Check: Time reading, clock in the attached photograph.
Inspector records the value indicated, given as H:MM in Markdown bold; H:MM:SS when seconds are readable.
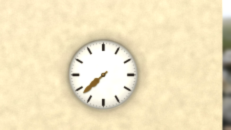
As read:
**7:38**
